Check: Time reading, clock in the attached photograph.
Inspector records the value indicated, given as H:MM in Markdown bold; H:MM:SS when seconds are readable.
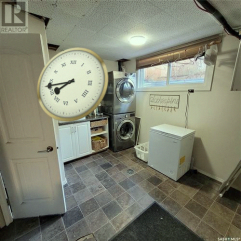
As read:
**7:43**
